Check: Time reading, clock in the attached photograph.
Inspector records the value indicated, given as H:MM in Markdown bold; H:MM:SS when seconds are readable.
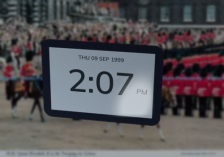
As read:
**2:07**
